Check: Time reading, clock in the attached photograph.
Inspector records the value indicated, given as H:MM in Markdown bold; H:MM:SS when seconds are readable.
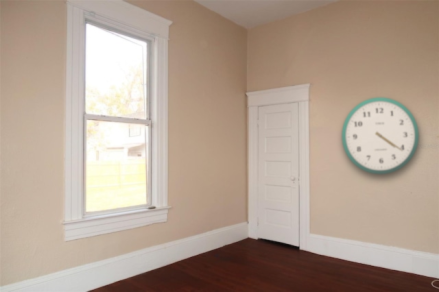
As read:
**4:21**
